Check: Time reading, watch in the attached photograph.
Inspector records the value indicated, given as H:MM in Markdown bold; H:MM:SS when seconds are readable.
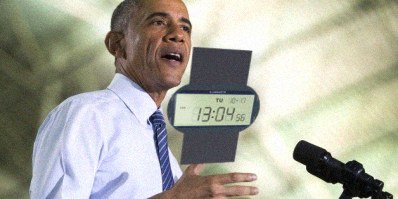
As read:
**13:04:56**
